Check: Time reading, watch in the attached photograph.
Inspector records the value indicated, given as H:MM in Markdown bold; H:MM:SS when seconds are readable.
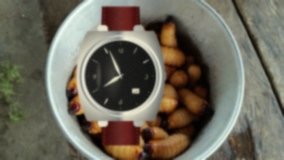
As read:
**7:56**
